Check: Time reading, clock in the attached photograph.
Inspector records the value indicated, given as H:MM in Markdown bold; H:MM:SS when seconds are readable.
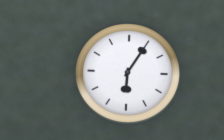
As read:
**6:05**
